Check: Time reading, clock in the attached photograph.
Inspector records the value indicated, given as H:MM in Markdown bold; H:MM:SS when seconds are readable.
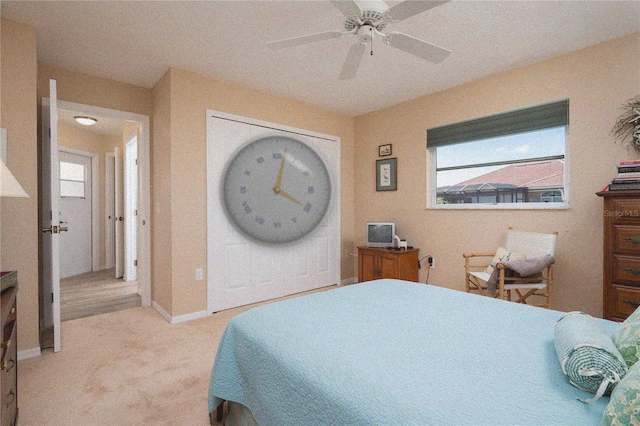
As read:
**4:02**
